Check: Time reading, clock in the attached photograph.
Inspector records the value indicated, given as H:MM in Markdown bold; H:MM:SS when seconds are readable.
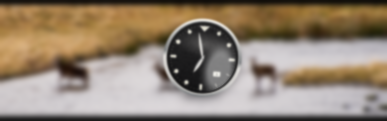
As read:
**6:58**
